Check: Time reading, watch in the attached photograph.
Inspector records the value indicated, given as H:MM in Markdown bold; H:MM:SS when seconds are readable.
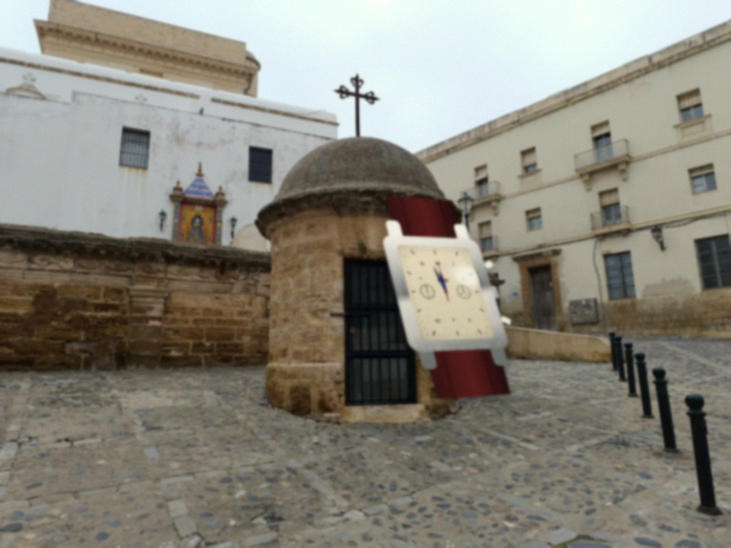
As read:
**11:58**
